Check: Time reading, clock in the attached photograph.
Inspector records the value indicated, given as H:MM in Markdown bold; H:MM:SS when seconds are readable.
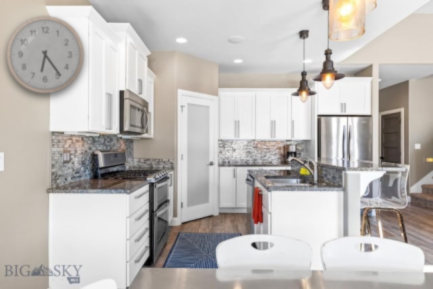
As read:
**6:24**
